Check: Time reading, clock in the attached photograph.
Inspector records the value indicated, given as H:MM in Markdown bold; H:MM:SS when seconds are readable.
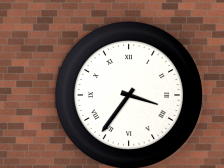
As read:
**3:36**
